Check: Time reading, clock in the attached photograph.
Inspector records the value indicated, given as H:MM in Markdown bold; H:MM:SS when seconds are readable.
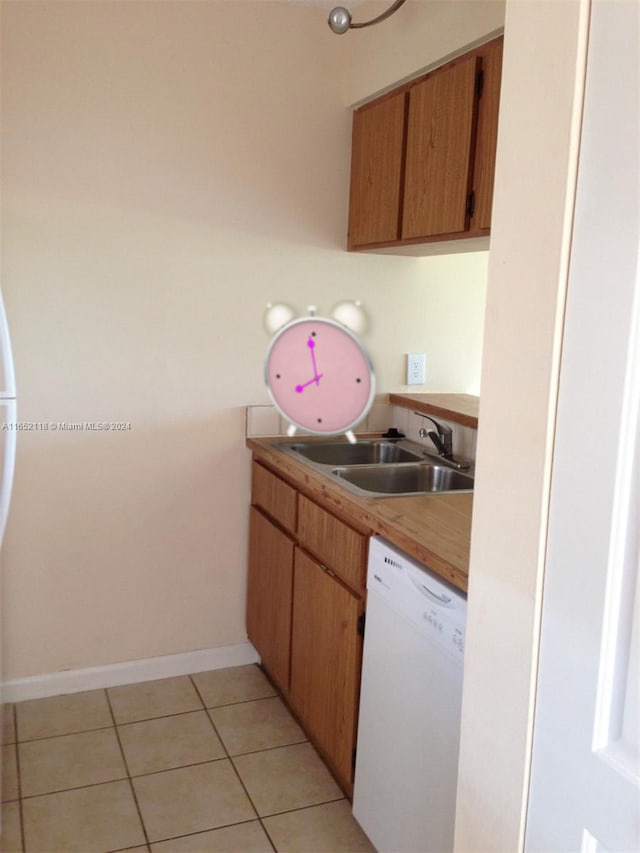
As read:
**7:59**
